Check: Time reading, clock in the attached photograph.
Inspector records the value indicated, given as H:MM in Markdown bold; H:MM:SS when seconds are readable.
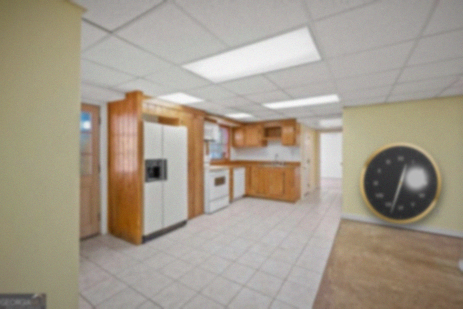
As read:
**12:33**
